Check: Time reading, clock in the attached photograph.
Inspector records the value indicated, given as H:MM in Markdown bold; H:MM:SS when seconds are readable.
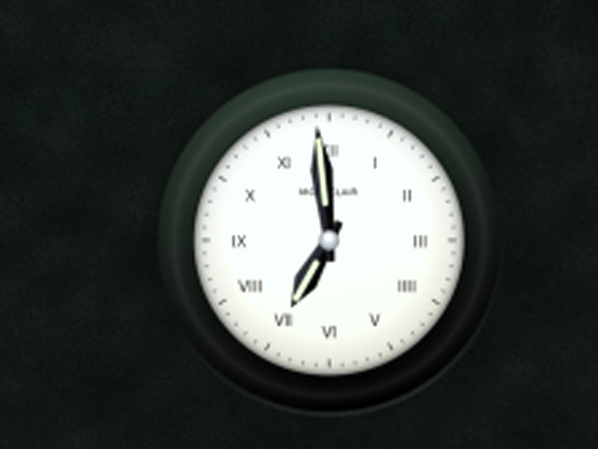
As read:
**6:59**
